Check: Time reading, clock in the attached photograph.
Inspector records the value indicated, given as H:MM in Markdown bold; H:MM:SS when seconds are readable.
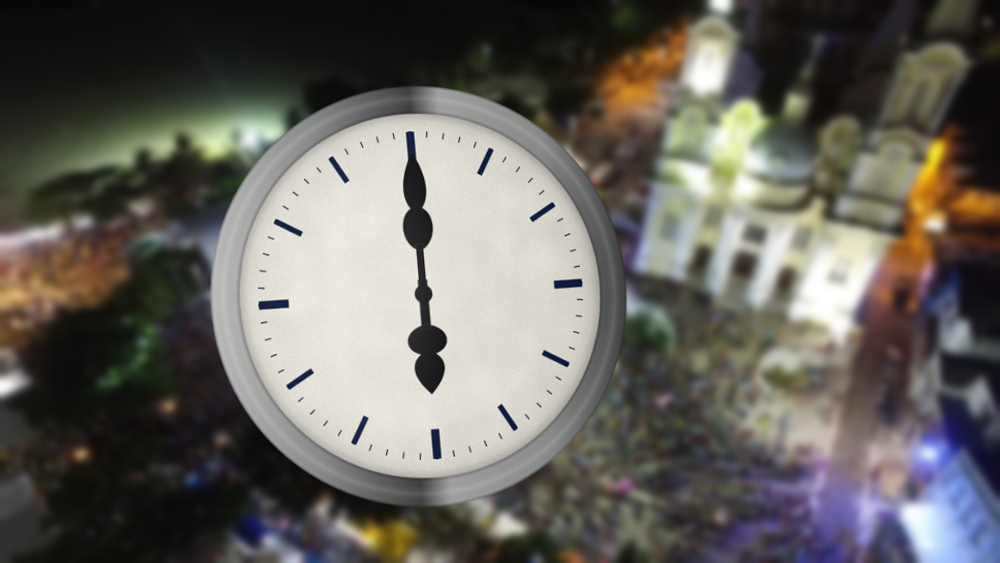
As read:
**6:00**
